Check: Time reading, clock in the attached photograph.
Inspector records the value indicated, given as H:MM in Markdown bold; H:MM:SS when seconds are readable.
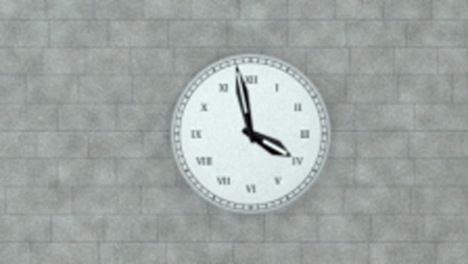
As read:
**3:58**
